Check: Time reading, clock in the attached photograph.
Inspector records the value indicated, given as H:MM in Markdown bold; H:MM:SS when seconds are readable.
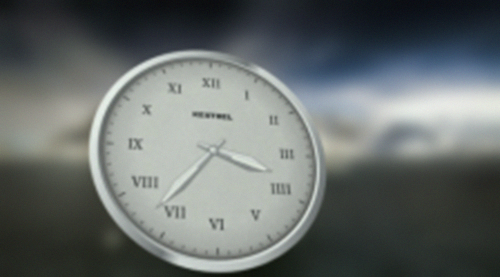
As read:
**3:37**
